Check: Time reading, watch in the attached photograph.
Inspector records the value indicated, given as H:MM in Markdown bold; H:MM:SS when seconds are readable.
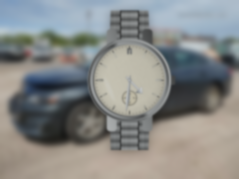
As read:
**4:31**
